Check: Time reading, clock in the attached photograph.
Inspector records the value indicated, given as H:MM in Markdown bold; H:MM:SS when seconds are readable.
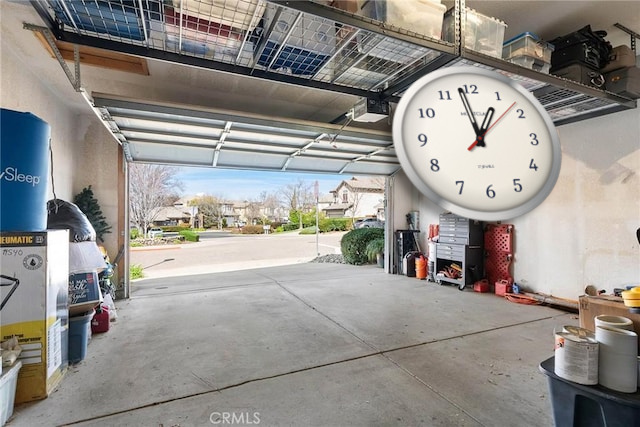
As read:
**12:58:08**
